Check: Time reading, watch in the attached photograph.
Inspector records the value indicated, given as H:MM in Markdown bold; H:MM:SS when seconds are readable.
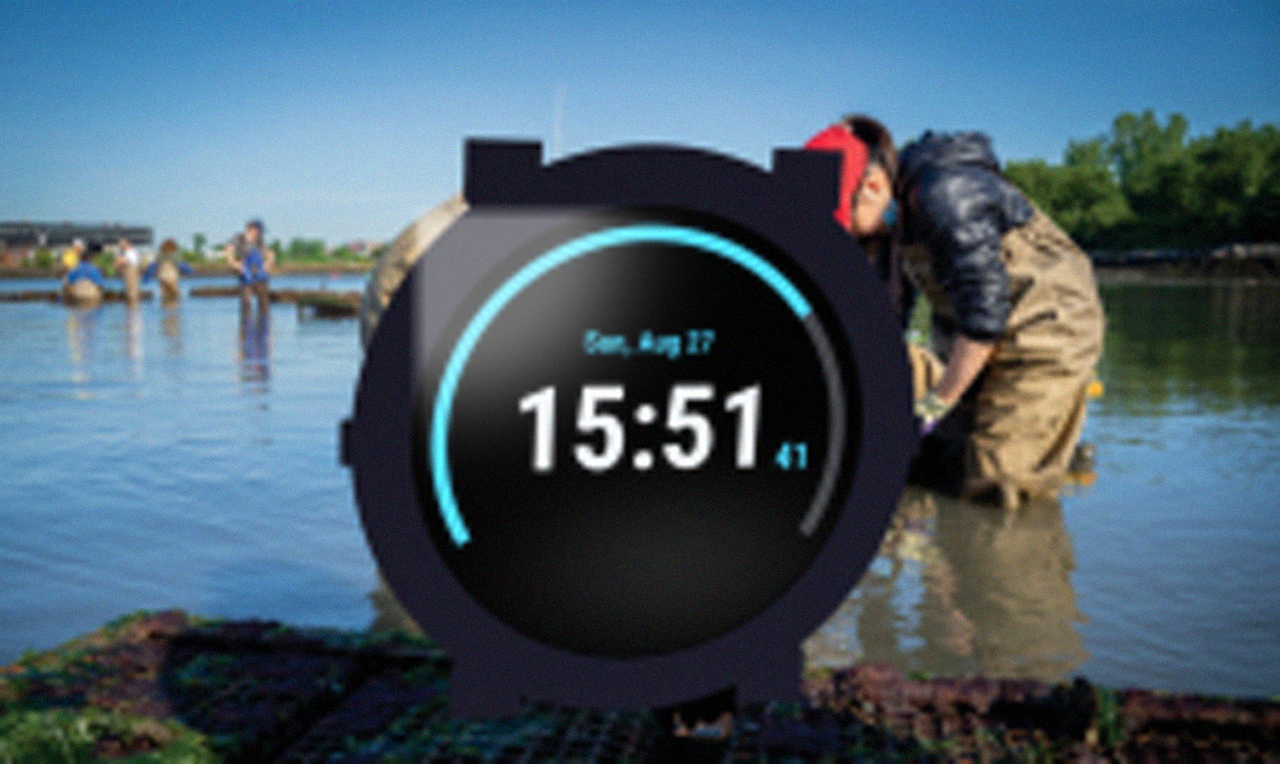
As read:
**15:51**
